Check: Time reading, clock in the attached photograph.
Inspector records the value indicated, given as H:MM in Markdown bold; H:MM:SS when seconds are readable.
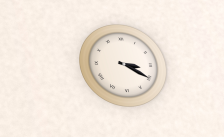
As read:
**3:20**
